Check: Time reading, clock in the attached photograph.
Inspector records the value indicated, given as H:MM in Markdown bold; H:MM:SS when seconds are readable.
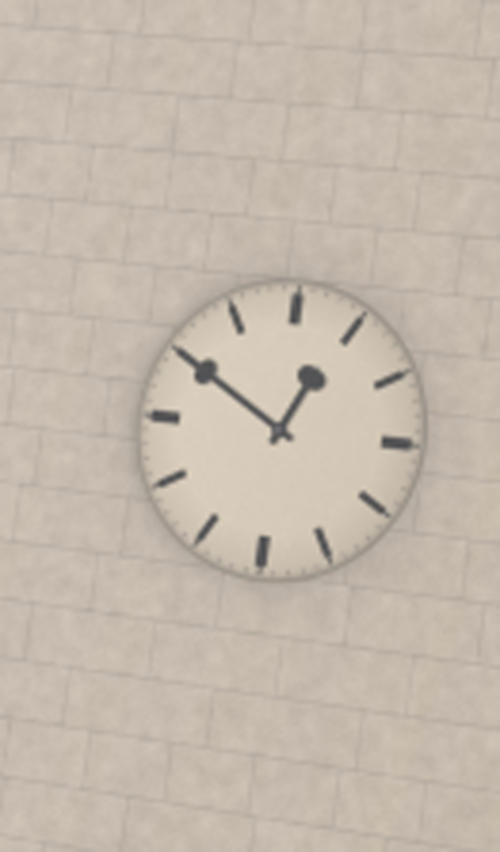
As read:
**12:50**
